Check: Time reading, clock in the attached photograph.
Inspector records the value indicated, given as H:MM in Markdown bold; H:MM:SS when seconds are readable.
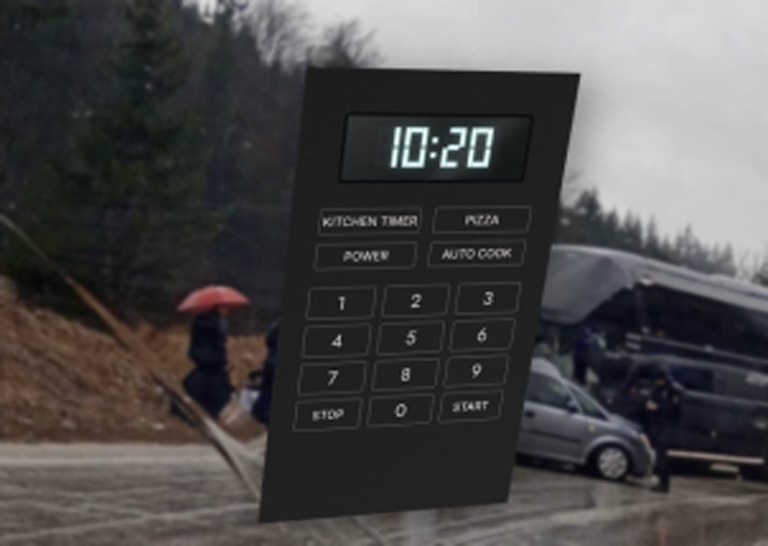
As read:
**10:20**
